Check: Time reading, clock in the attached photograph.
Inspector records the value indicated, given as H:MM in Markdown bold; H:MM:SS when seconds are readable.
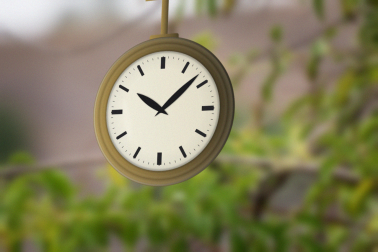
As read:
**10:08**
